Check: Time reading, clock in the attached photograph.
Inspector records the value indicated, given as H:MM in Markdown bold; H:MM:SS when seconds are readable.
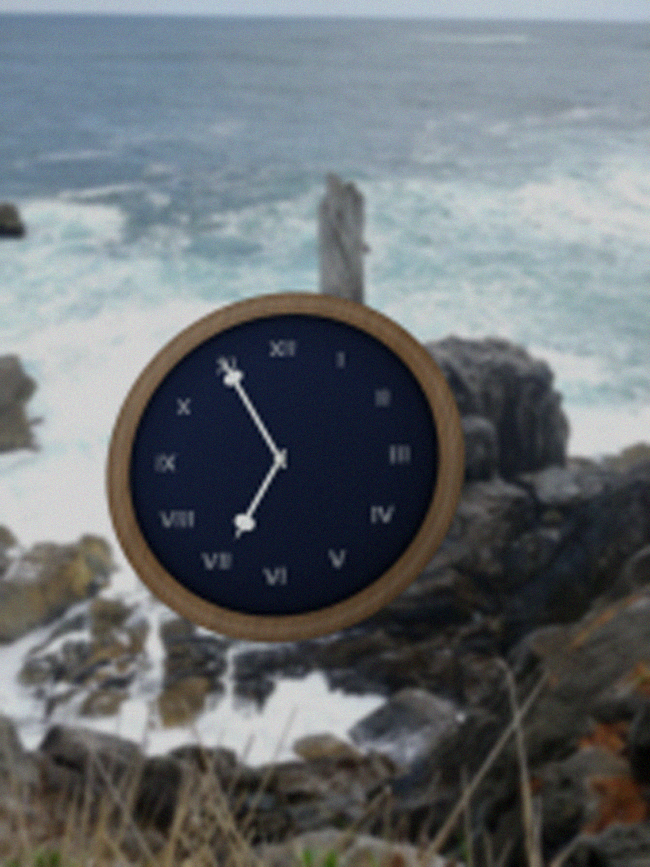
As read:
**6:55**
